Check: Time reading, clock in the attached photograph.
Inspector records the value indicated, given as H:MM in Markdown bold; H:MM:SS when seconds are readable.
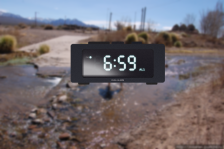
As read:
**6:59**
